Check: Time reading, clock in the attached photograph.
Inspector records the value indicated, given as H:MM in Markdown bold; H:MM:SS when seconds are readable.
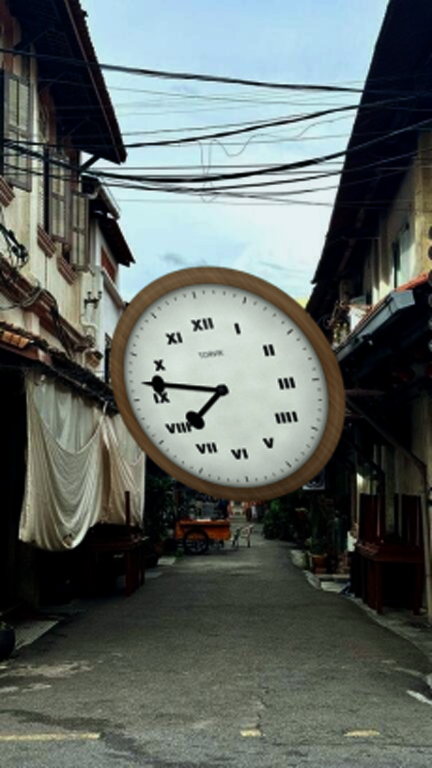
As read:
**7:47**
